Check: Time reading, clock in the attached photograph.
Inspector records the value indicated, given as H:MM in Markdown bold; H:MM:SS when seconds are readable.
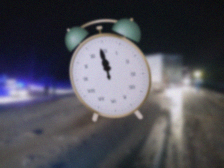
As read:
**11:59**
